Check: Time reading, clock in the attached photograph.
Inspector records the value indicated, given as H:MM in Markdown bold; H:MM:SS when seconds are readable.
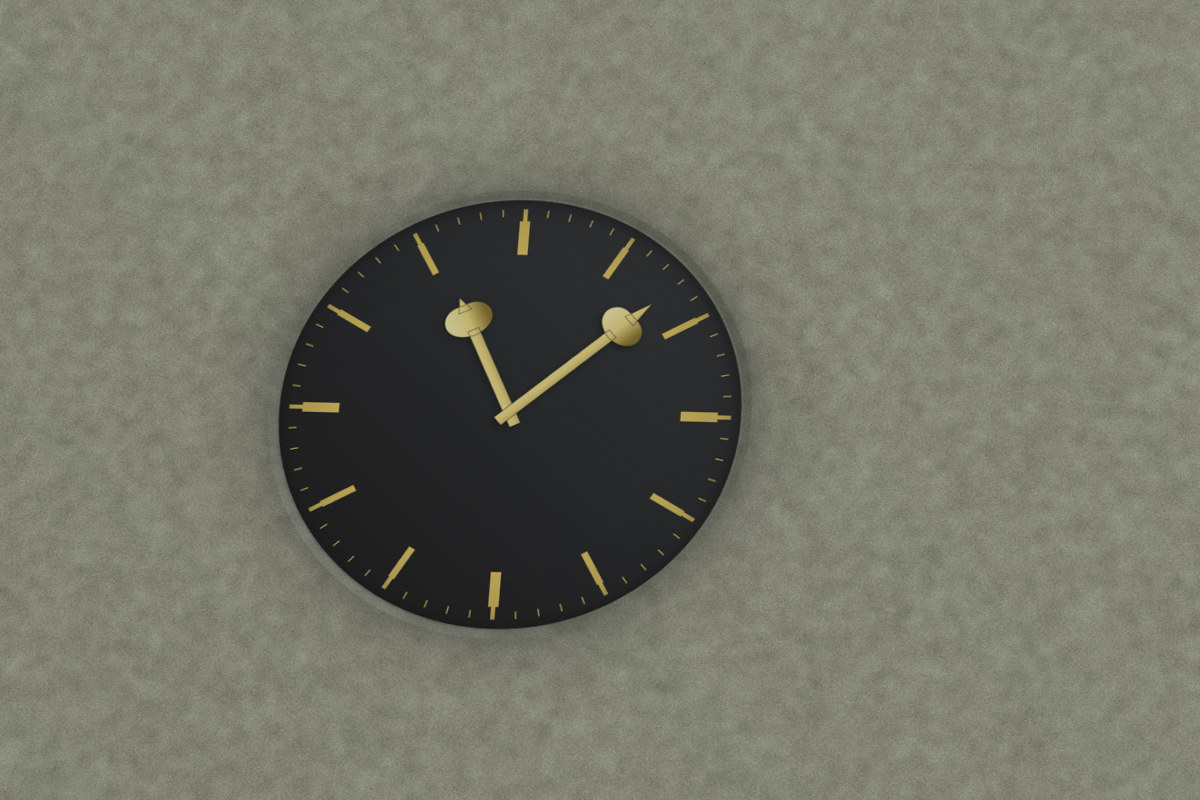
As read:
**11:08**
